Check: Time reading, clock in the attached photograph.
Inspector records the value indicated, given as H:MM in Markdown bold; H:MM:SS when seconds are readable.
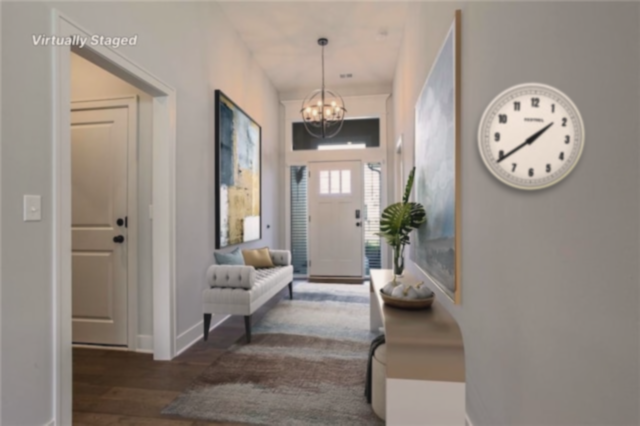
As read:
**1:39**
